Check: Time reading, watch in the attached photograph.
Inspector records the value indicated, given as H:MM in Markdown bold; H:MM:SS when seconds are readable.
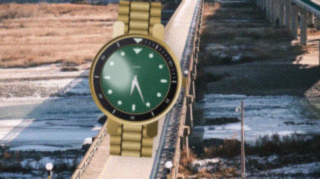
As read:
**6:26**
